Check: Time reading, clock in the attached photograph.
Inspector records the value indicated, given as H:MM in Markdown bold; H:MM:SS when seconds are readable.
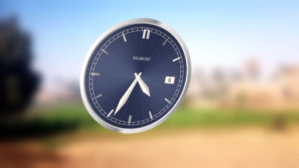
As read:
**4:34**
